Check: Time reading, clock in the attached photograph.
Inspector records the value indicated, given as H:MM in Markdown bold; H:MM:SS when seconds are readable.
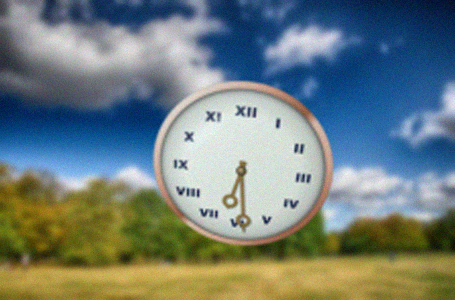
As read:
**6:29**
